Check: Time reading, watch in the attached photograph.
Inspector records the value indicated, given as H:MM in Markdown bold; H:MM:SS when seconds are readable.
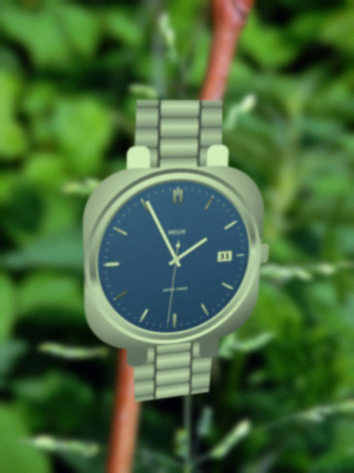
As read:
**1:55:31**
